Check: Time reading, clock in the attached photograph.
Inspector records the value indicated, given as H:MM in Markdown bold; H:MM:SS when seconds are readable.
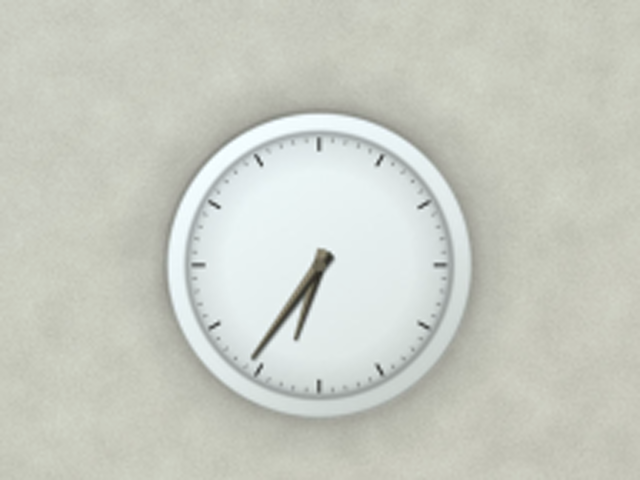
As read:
**6:36**
